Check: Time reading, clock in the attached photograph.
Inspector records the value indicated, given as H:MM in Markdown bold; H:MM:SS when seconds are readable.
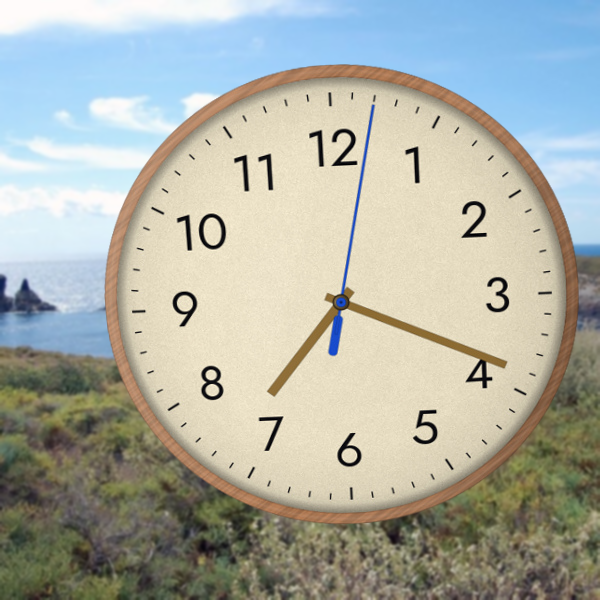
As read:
**7:19:02**
